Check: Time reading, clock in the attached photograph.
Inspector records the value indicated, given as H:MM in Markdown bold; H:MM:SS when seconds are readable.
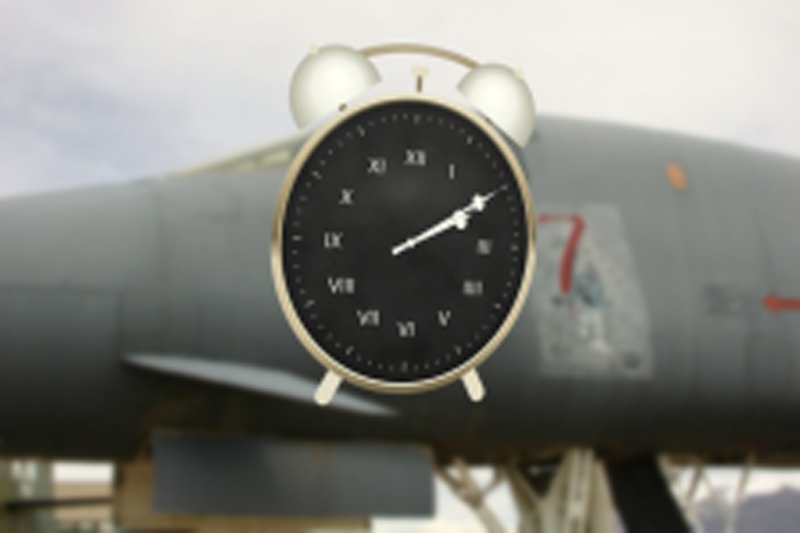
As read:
**2:10**
